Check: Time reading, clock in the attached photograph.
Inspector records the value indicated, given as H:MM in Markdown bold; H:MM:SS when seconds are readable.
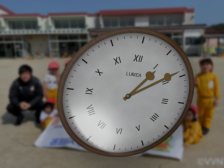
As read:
**1:09**
